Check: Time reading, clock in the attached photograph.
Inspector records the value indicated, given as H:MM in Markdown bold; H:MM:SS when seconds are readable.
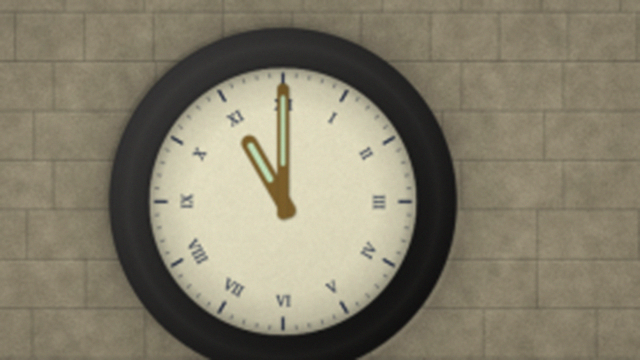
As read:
**11:00**
